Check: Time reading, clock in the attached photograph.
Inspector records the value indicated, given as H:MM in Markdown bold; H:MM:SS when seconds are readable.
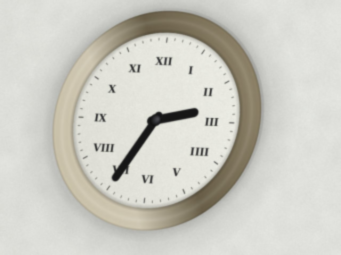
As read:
**2:35**
